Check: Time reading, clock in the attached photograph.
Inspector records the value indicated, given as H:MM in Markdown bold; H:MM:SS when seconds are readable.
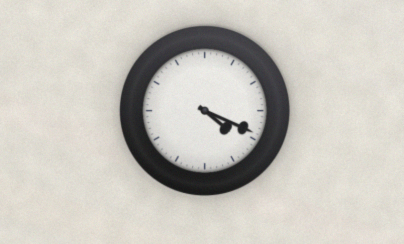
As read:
**4:19**
